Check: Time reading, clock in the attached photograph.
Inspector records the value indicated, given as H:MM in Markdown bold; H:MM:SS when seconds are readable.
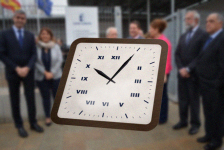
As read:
**10:05**
